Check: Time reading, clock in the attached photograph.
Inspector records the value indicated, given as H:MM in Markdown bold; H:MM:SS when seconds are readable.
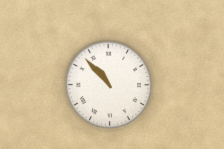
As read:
**10:53**
